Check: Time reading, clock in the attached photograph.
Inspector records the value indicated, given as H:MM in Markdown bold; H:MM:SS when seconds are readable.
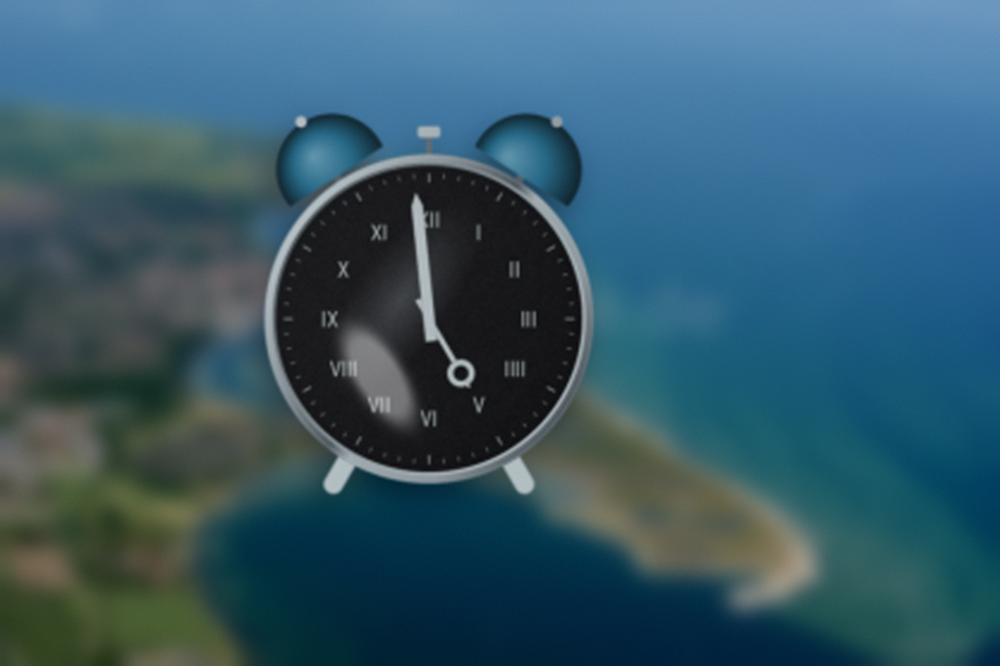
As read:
**4:59**
